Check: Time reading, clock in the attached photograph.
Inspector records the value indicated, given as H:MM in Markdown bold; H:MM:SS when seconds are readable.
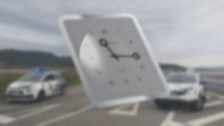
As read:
**11:16**
